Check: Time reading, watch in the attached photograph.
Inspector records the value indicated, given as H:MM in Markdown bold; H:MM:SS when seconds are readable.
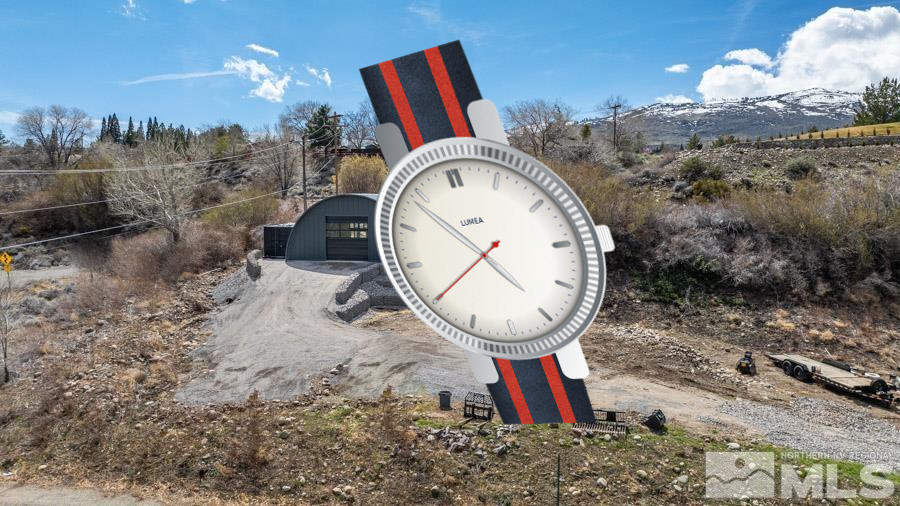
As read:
**4:53:40**
